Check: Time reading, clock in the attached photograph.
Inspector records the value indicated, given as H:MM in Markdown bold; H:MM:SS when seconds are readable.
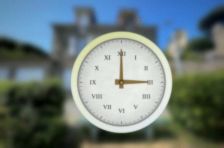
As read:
**3:00**
